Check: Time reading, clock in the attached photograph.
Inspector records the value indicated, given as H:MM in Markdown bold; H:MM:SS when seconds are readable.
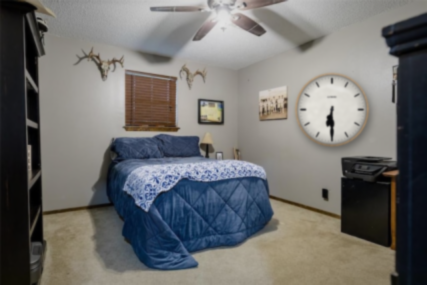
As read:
**6:30**
